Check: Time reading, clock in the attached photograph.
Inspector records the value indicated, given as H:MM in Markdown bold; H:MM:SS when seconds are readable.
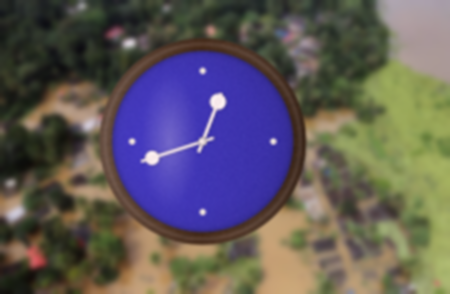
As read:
**12:42**
